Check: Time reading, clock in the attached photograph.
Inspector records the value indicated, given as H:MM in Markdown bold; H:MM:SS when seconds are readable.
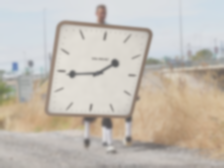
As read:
**1:44**
